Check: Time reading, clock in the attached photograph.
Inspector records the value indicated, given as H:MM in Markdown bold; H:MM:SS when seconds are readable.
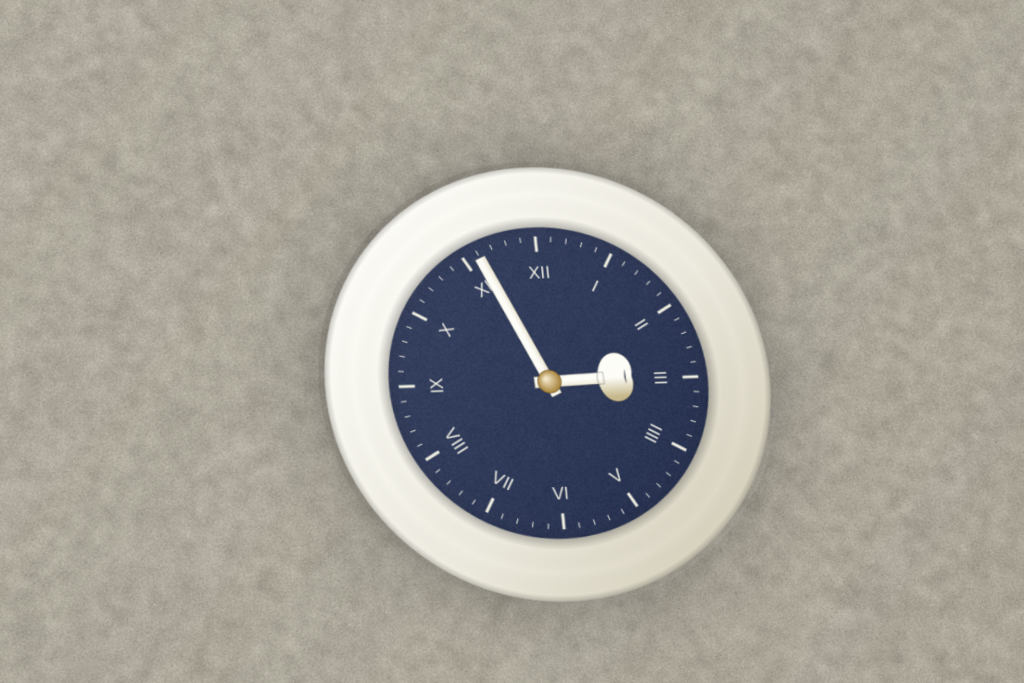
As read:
**2:56**
